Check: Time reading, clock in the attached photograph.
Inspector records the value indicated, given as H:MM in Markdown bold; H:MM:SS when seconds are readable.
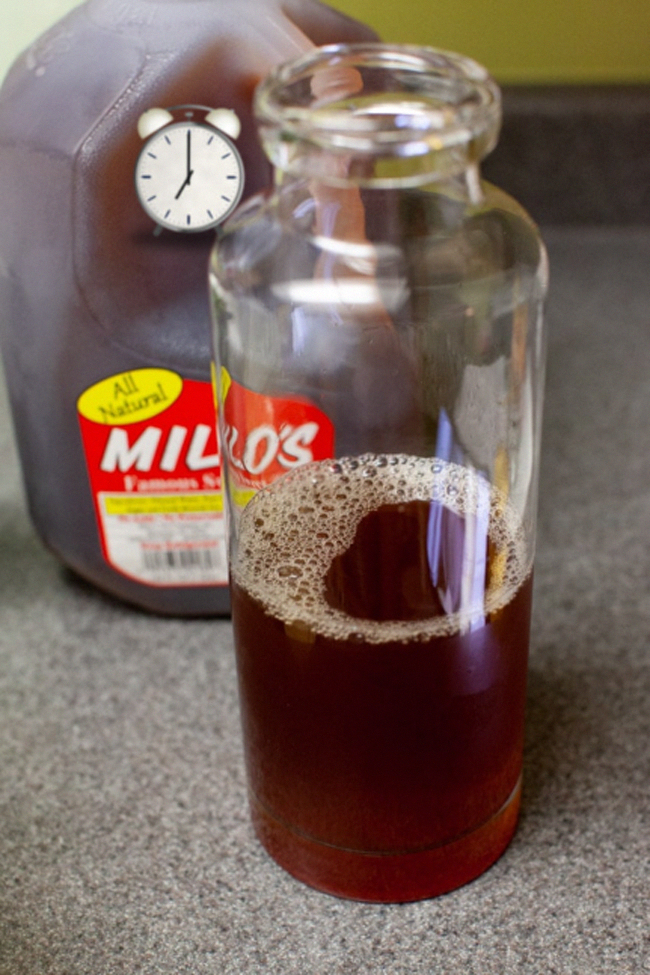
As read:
**7:00**
